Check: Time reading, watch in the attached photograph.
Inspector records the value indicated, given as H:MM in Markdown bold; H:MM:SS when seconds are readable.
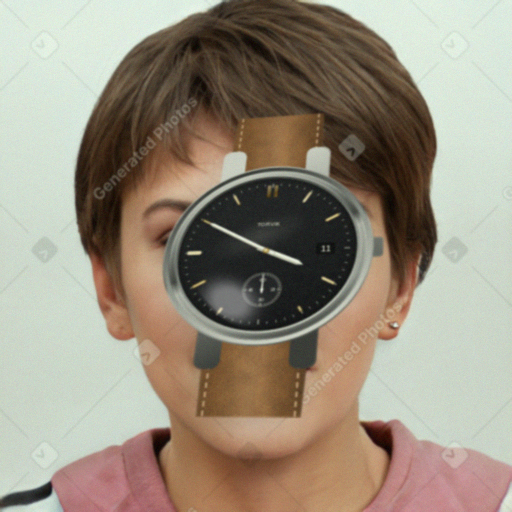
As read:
**3:50**
